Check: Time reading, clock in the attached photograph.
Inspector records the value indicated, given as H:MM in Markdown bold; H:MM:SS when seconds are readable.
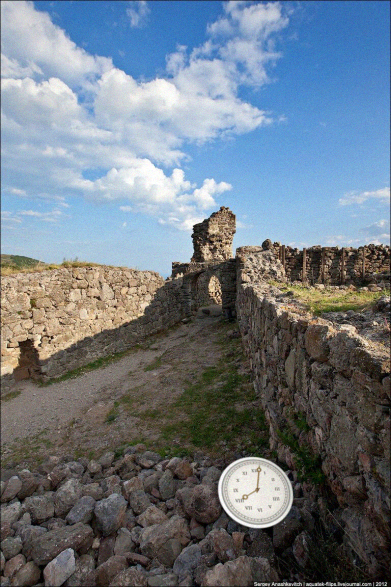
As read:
**8:02**
